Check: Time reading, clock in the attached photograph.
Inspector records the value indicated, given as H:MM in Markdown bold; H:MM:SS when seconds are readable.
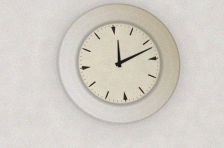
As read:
**12:12**
